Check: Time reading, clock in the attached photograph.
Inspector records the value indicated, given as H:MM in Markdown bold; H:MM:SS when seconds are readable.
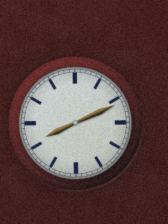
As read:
**8:11**
